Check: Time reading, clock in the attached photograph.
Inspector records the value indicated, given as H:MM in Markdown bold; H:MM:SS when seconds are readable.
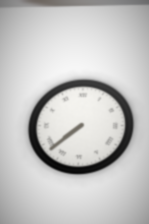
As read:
**7:38**
